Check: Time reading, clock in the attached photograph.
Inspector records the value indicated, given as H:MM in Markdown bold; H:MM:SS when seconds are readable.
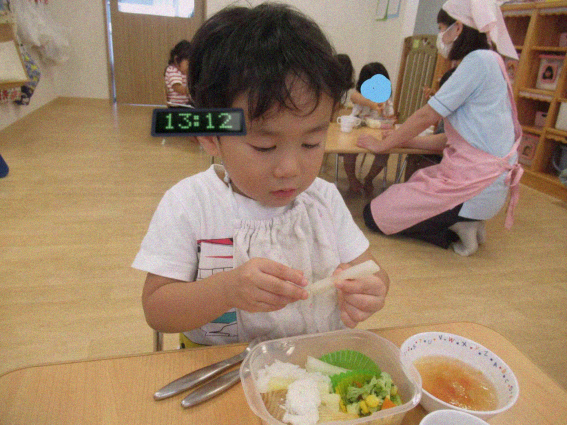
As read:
**13:12**
